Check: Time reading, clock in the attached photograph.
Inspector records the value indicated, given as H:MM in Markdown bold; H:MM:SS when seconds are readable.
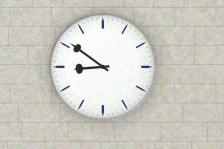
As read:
**8:51**
